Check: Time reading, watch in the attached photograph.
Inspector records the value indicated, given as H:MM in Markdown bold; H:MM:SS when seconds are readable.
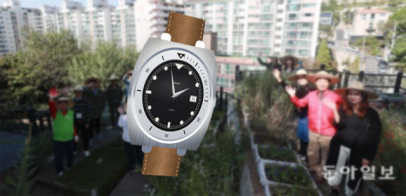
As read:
**1:57**
